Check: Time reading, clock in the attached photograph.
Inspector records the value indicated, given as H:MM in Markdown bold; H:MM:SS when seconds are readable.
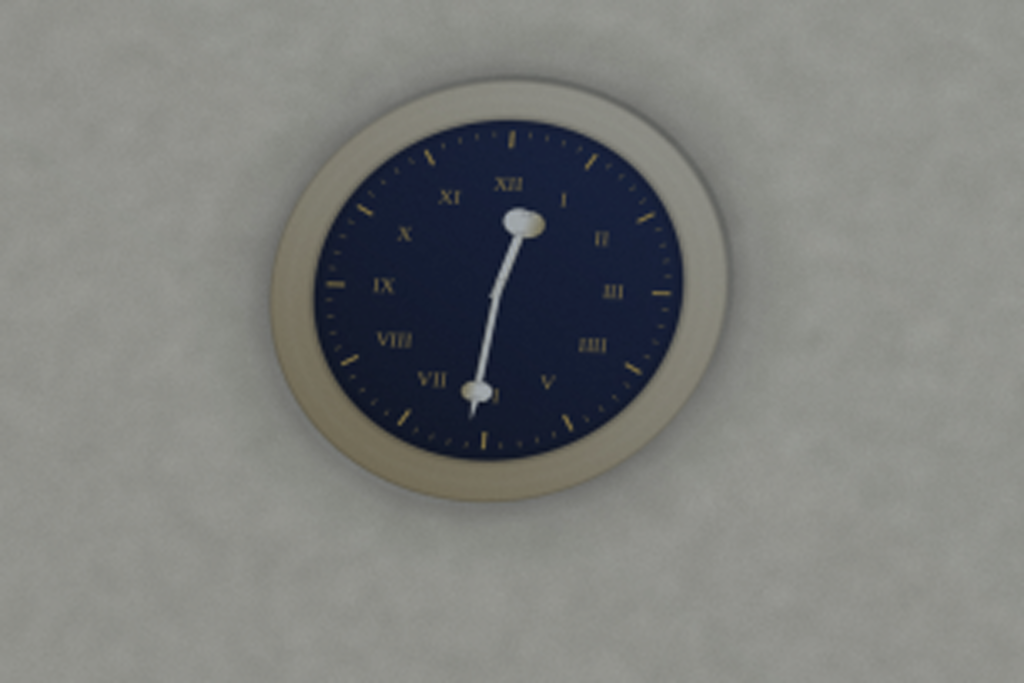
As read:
**12:31**
